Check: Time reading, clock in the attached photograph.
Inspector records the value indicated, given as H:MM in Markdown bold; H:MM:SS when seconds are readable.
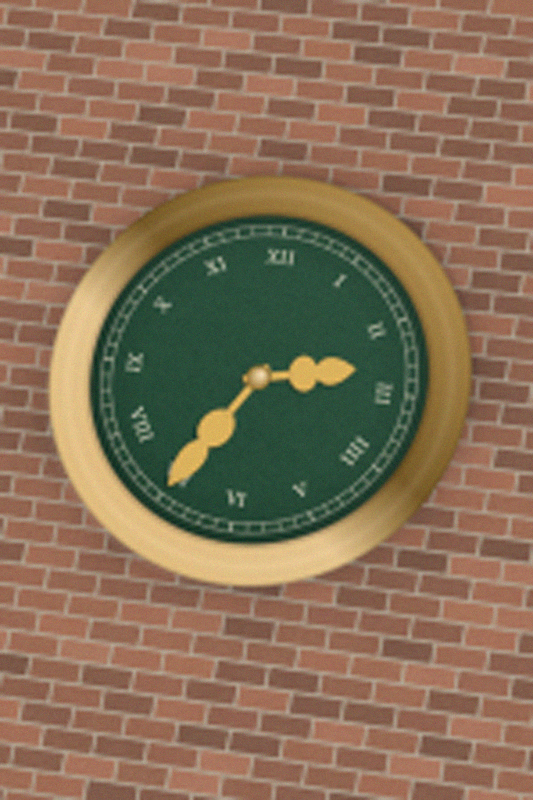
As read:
**2:35**
